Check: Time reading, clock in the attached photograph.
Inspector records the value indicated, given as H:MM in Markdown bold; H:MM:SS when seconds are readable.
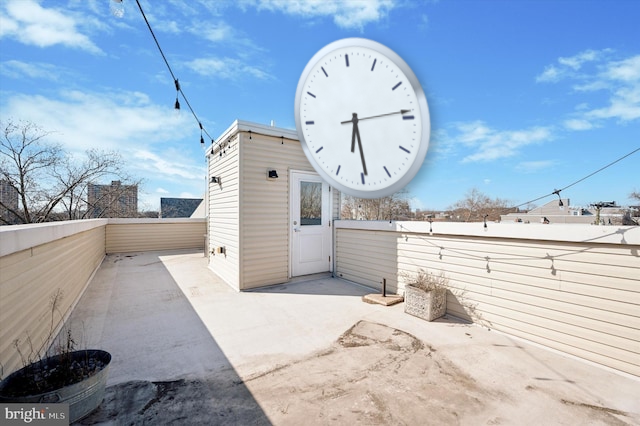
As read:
**6:29:14**
